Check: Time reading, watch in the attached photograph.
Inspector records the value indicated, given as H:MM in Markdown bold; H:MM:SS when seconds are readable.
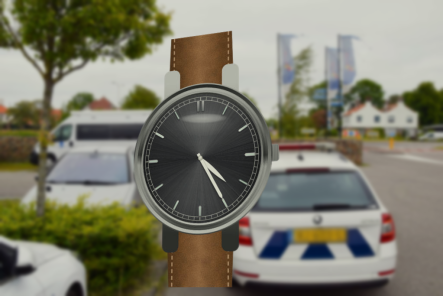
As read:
**4:25**
